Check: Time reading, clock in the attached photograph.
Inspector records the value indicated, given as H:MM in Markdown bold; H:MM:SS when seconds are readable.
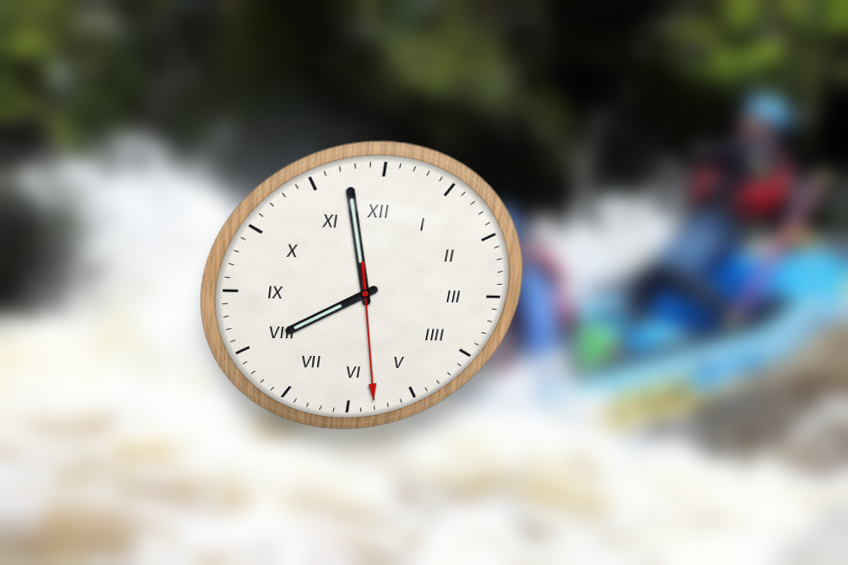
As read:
**7:57:28**
